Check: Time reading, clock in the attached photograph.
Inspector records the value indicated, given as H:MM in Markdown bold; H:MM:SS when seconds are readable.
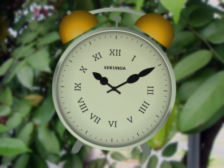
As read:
**10:10**
